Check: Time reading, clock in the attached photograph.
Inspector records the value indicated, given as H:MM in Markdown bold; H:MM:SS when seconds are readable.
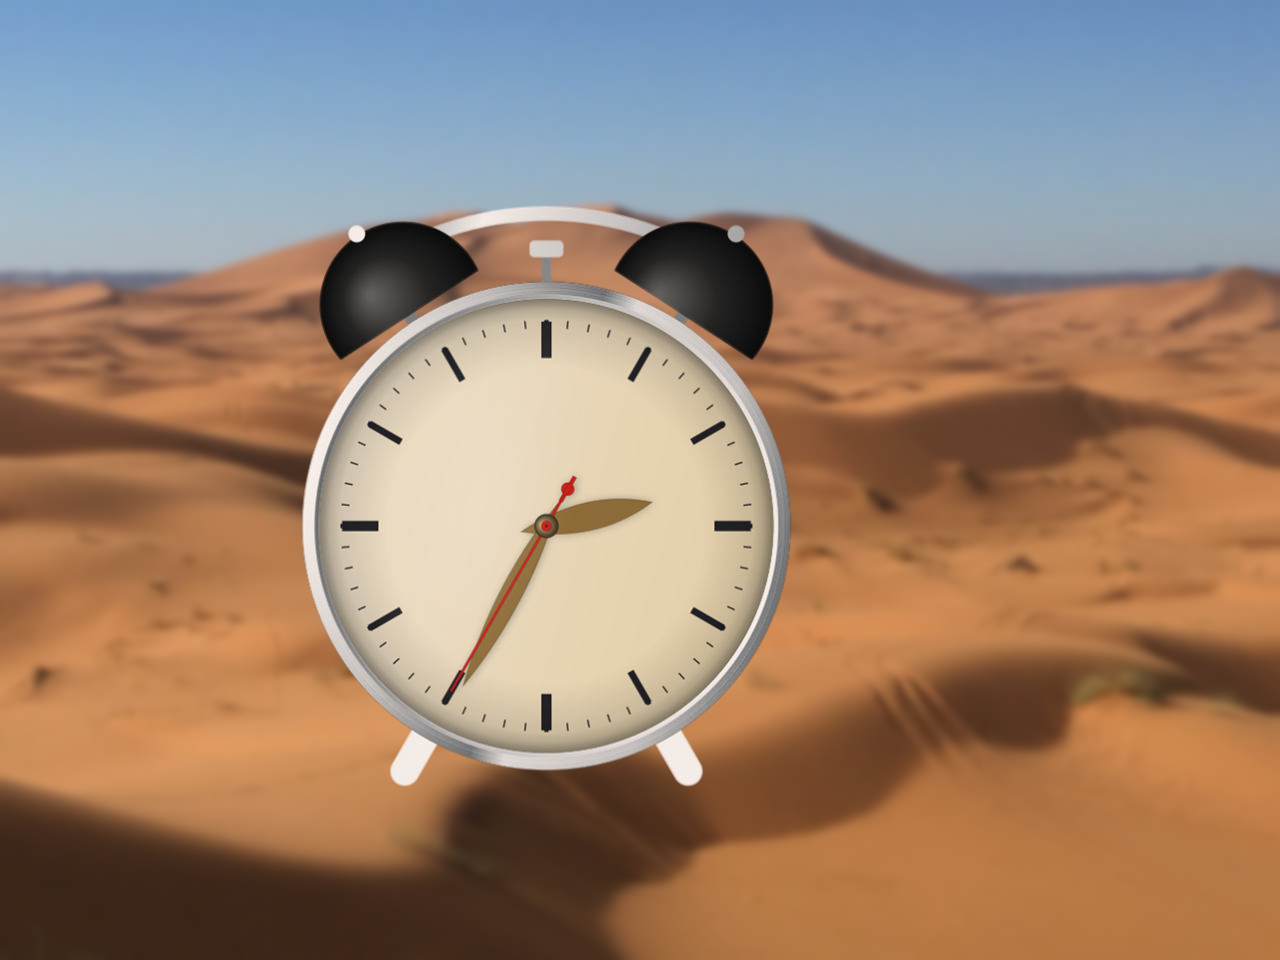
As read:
**2:34:35**
